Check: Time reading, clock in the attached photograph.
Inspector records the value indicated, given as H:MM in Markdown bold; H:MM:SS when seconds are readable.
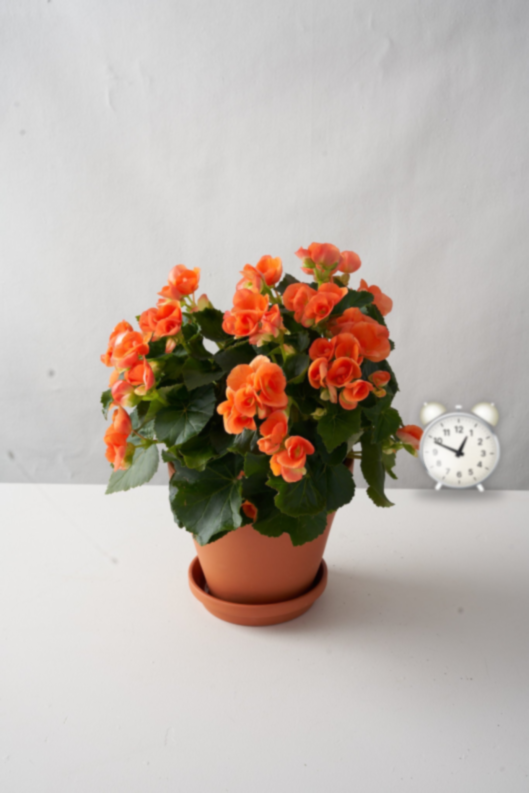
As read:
**12:49**
